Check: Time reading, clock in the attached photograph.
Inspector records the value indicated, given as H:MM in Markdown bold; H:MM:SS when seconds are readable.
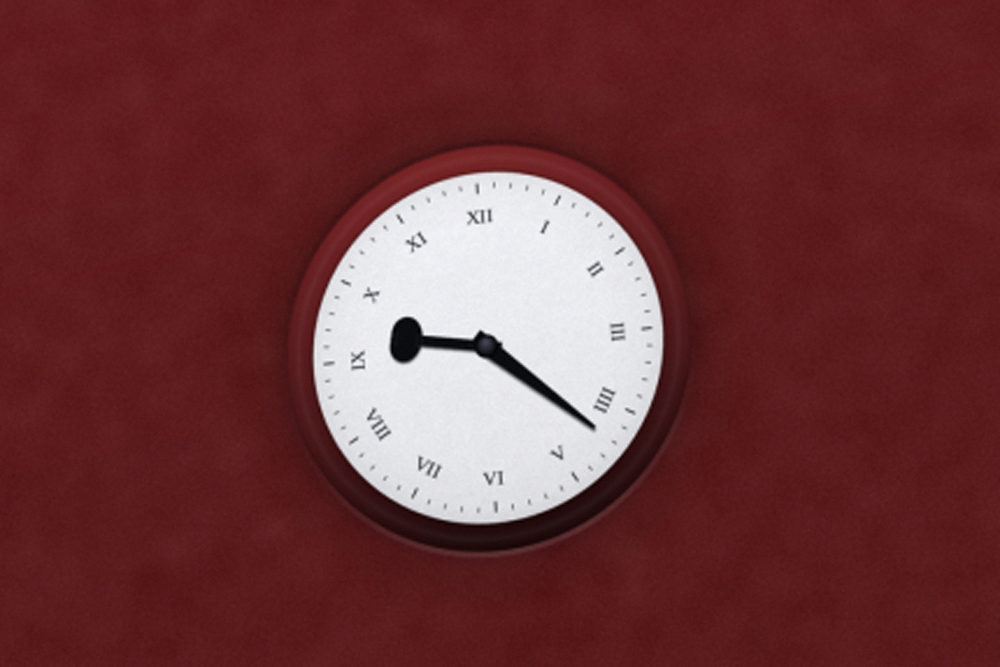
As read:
**9:22**
